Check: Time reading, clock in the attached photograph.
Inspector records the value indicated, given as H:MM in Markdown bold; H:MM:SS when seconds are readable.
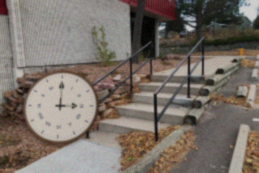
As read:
**3:00**
